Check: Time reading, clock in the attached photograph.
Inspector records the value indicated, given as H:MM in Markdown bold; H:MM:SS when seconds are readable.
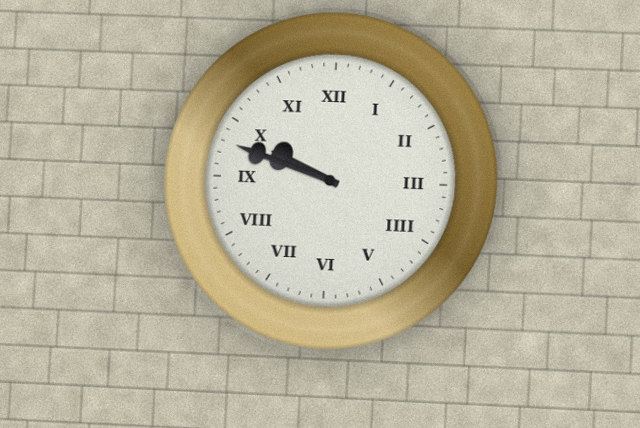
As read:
**9:48**
